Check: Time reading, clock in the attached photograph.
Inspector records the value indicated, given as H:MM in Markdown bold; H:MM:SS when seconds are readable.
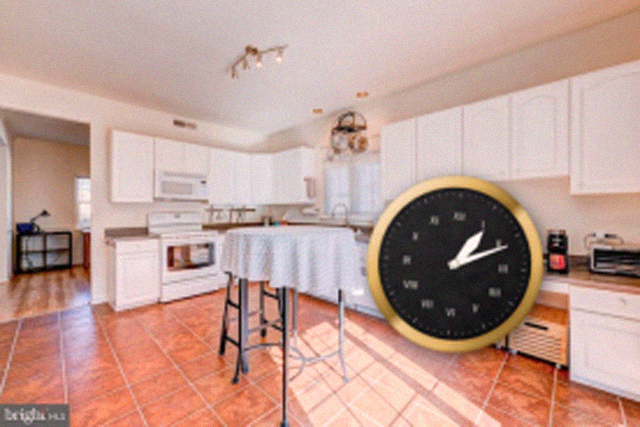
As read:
**1:11**
